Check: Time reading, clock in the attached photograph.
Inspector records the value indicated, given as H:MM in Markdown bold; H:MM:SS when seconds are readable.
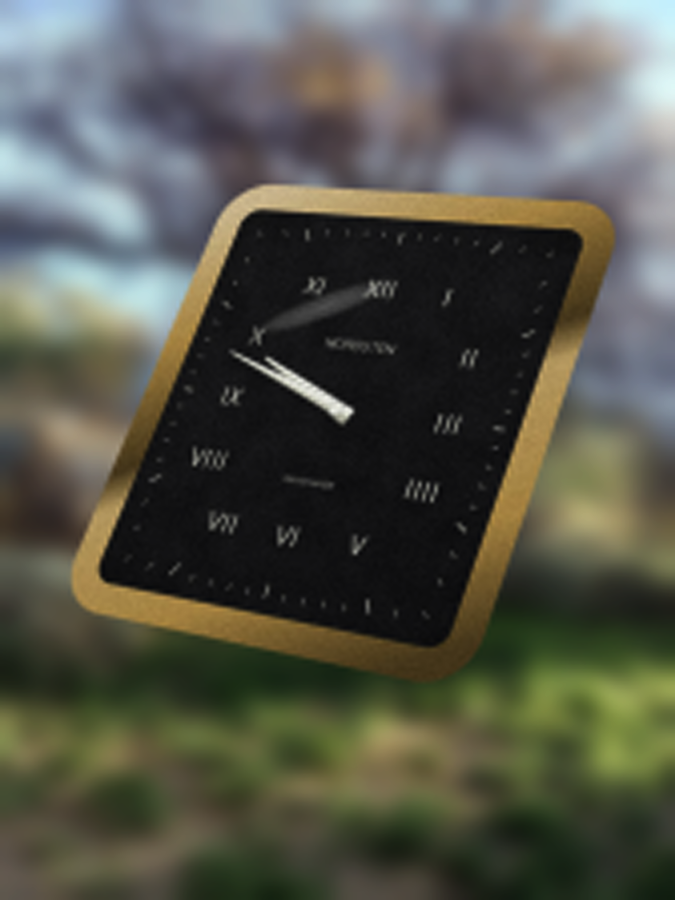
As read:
**9:48**
